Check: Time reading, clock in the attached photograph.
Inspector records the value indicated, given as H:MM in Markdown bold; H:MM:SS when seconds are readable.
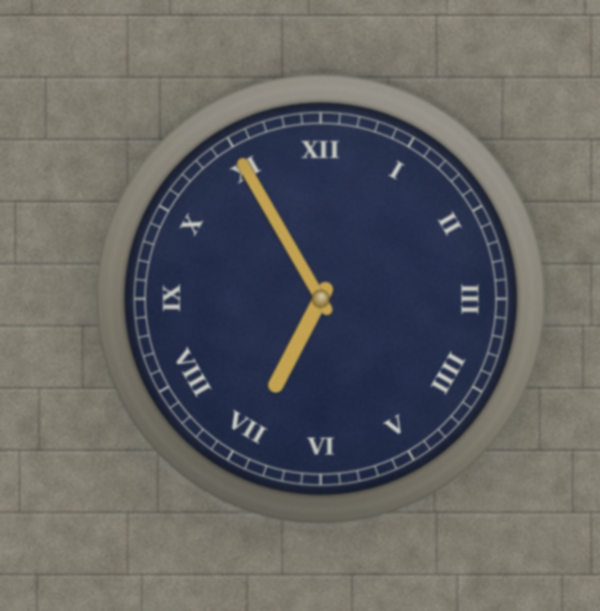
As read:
**6:55**
